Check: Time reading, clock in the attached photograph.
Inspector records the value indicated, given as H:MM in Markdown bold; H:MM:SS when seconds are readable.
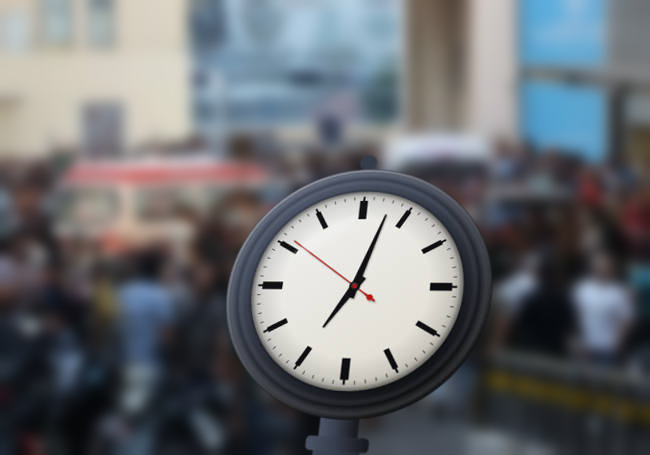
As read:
**7:02:51**
